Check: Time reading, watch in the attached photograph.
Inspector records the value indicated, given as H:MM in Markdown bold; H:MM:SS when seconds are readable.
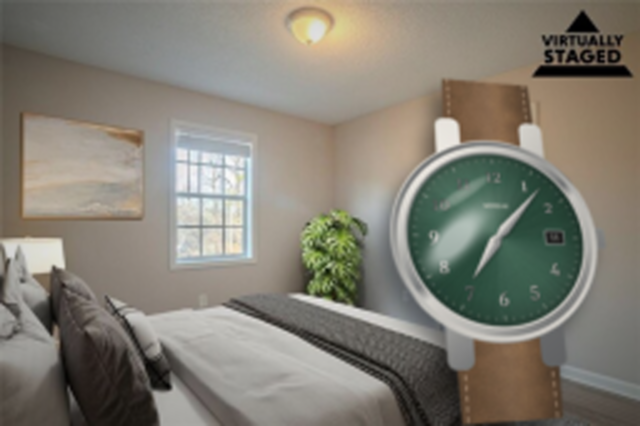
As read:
**7:07**
